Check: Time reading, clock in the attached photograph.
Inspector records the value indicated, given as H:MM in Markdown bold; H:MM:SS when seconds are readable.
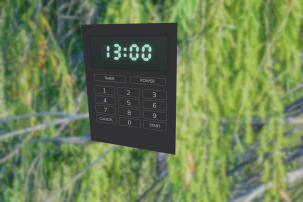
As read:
**13:00**
